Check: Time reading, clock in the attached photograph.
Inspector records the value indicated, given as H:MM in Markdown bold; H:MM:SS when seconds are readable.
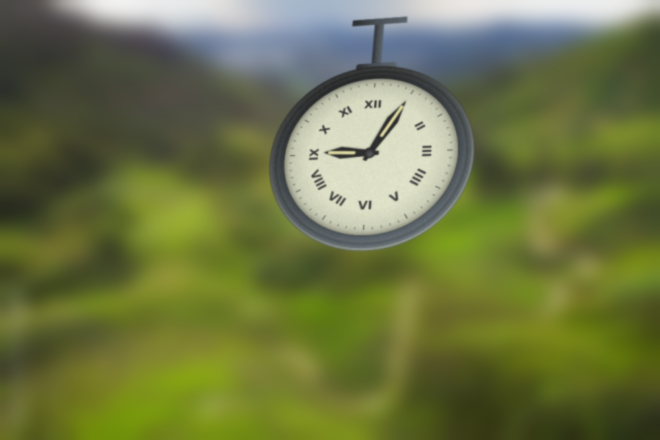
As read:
**9:05**
